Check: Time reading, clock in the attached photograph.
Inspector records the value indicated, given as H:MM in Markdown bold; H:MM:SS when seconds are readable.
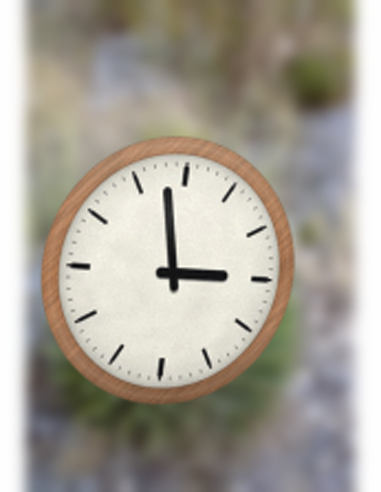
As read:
**2:58**
